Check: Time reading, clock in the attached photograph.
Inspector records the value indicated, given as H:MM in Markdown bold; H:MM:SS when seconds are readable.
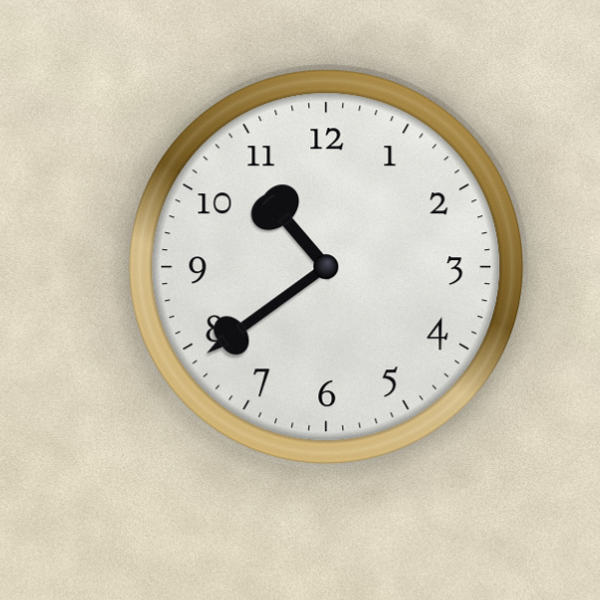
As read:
**10:39**
